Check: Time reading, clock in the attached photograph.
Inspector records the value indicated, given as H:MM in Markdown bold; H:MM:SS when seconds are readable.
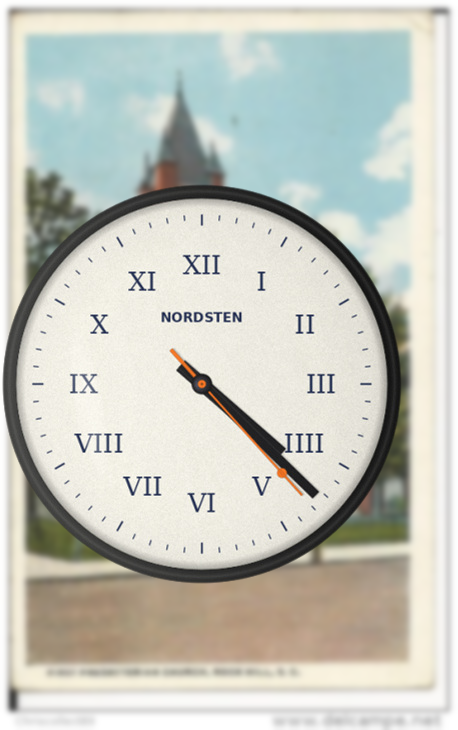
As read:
**4:22:23**
